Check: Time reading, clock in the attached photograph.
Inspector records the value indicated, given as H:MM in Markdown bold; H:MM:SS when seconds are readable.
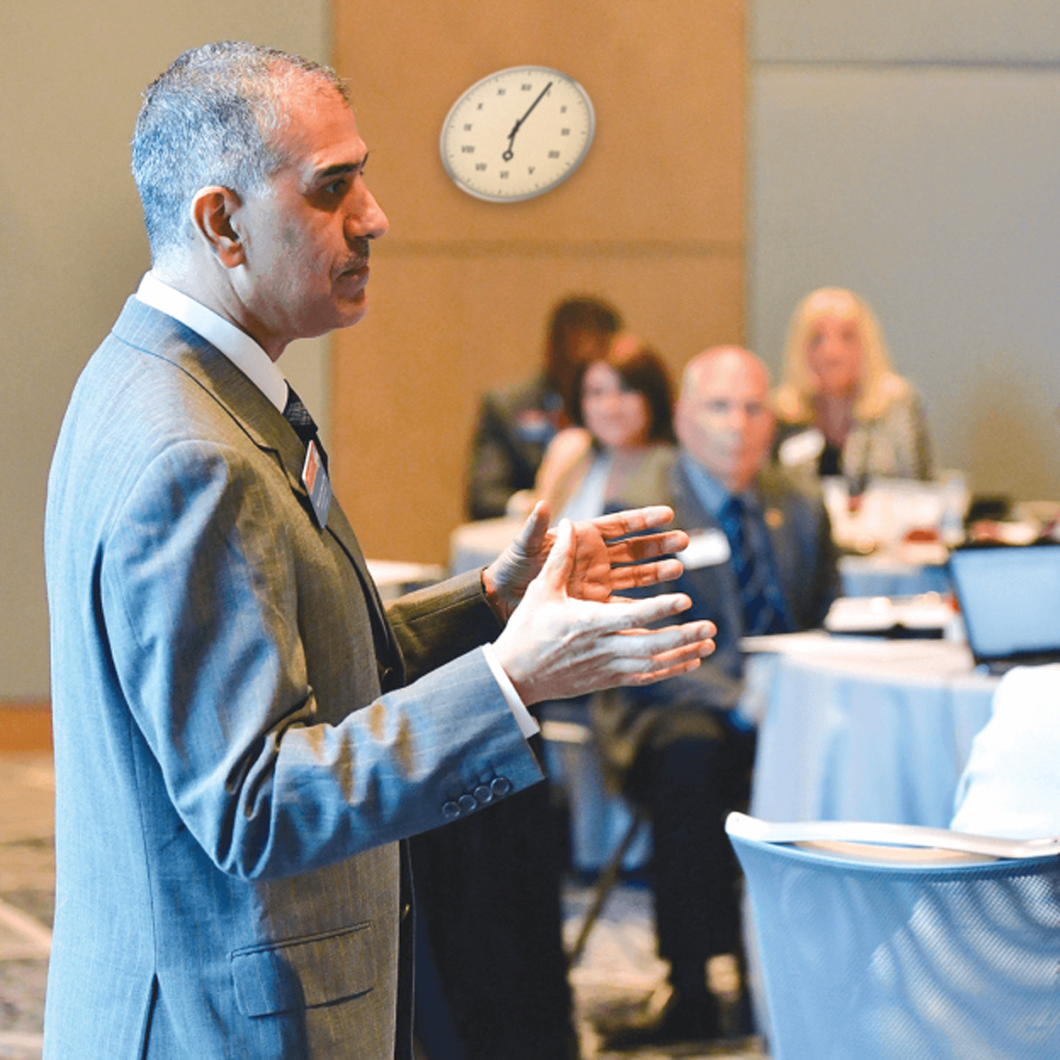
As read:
**6:04**
